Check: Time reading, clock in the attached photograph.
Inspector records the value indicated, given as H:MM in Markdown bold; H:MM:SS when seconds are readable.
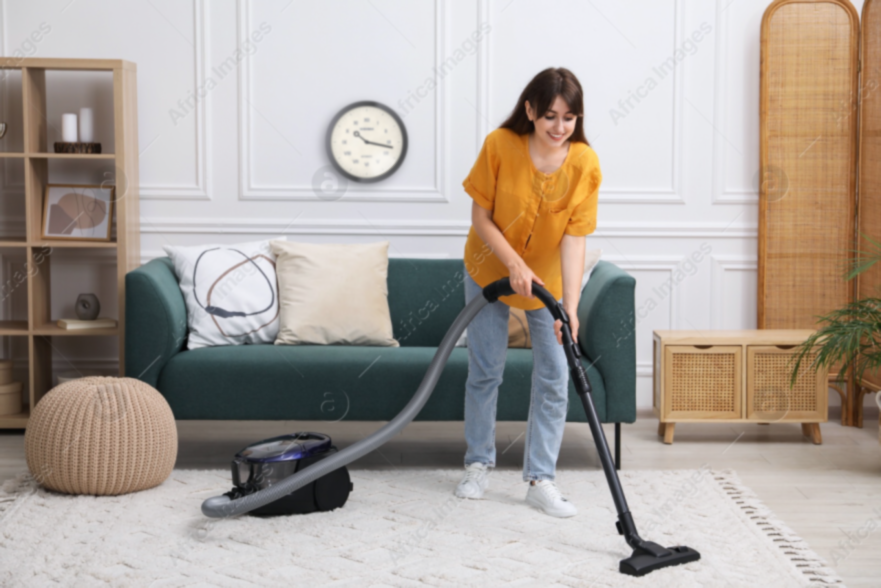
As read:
**10:17**
